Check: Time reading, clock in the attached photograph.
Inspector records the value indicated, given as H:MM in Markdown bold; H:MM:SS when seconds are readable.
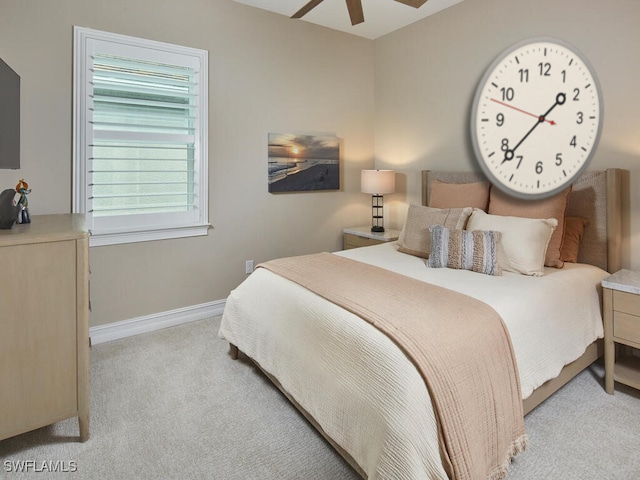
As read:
**1:37:48**
